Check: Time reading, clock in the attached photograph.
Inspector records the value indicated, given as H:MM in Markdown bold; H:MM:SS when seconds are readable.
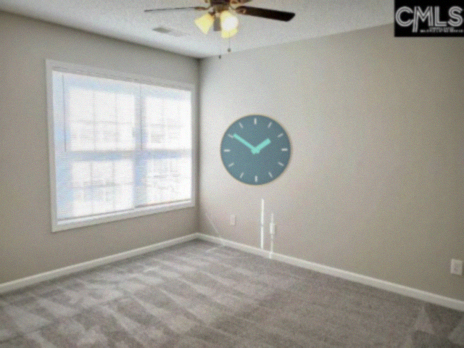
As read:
**1:51**
